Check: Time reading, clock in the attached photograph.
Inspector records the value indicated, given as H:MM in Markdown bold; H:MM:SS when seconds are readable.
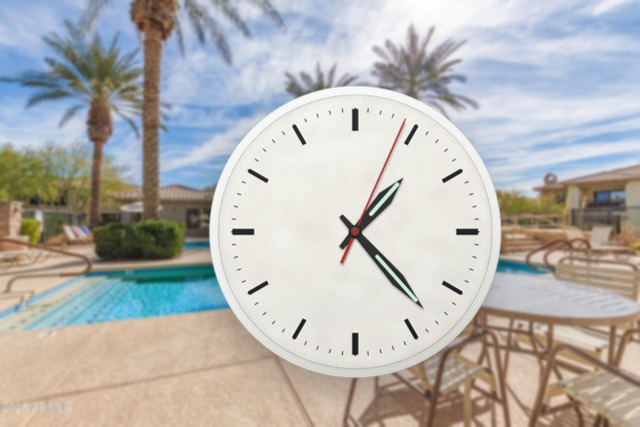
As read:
**1:23:04**
